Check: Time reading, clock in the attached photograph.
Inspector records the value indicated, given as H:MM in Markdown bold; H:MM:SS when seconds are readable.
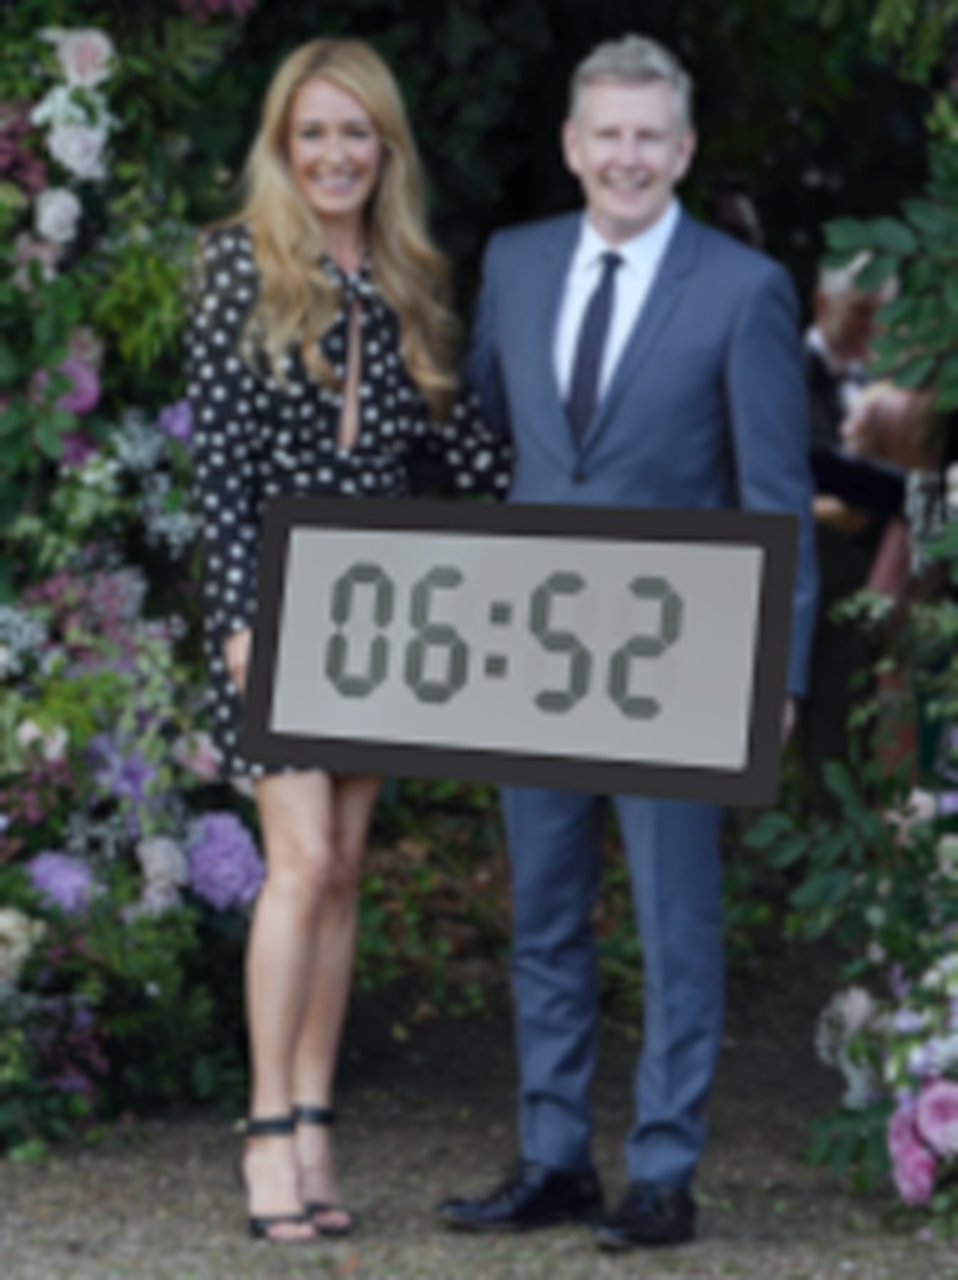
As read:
**6:52**
